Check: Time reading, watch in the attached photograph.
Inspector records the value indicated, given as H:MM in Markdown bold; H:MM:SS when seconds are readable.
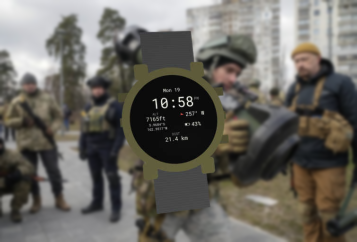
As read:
**10:58**
